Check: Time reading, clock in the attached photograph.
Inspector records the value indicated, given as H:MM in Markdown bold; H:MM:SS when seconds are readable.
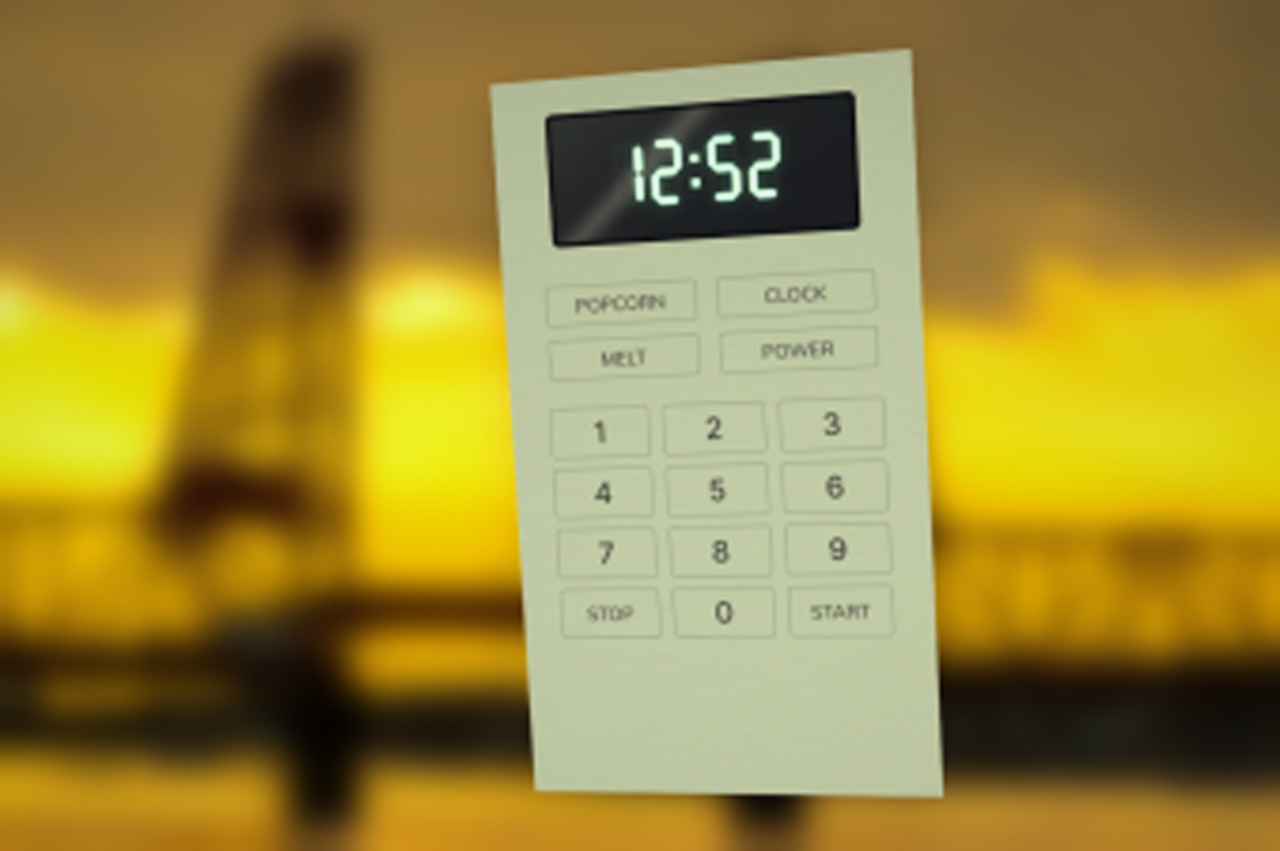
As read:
**12:52**
